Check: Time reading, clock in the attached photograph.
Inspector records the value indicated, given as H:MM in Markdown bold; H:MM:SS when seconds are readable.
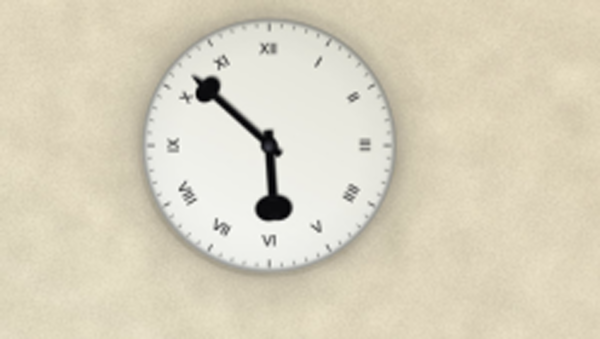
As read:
**5:52**
